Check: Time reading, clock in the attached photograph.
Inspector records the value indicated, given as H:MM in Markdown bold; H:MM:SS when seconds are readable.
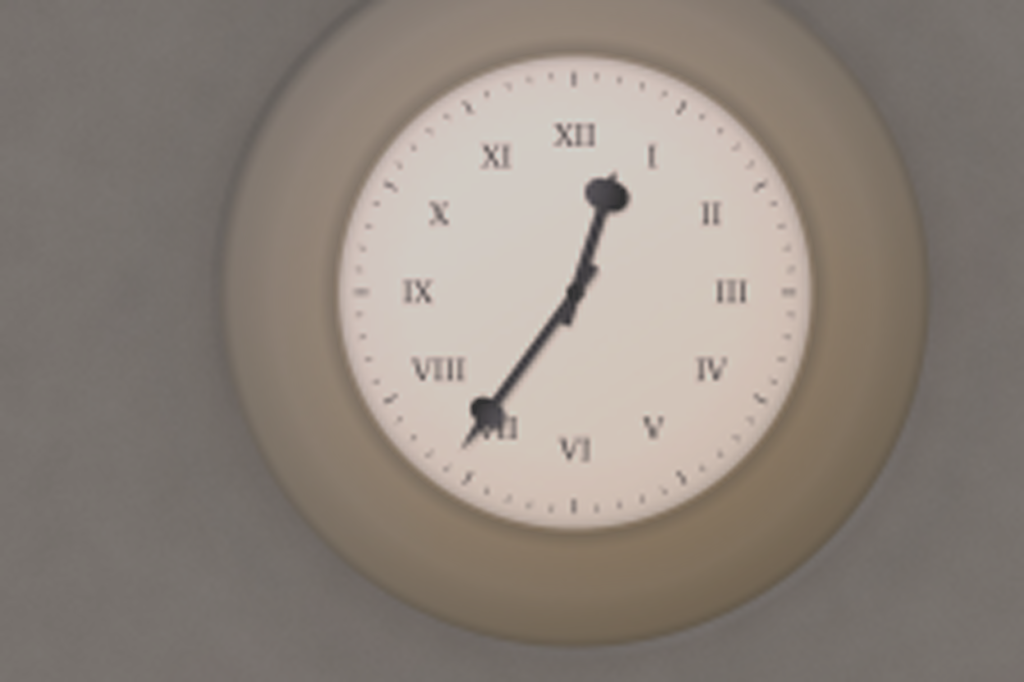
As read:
**12:36**
